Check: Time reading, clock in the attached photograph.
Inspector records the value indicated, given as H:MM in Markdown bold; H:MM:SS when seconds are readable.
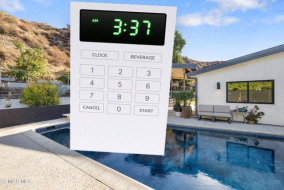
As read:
**3:37**
